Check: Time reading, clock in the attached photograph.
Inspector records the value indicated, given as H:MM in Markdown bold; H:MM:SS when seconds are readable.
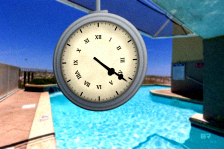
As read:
**4:21**
